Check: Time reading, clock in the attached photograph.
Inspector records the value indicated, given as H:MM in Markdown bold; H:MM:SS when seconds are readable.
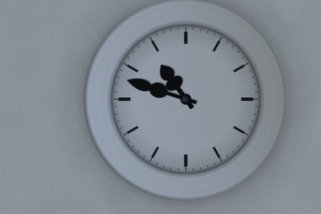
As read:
**10:48**
